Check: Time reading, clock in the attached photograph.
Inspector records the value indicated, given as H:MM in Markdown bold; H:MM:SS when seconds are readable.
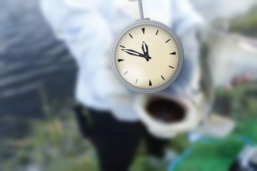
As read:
**11:49**
